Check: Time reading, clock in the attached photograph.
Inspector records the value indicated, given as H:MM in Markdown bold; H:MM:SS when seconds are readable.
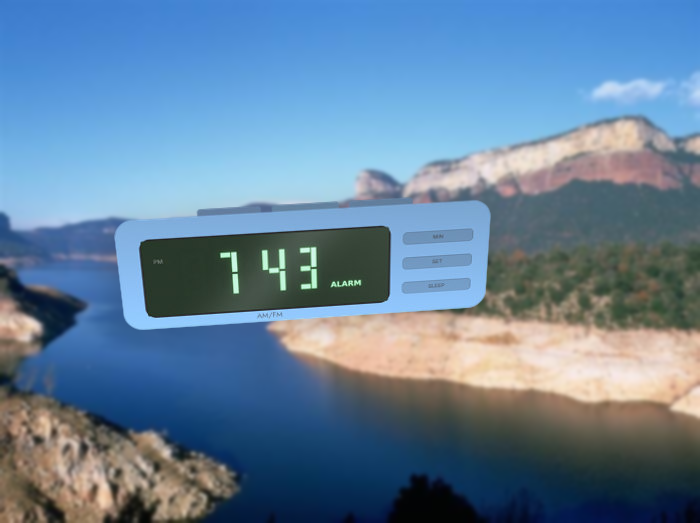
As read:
**7:43**
